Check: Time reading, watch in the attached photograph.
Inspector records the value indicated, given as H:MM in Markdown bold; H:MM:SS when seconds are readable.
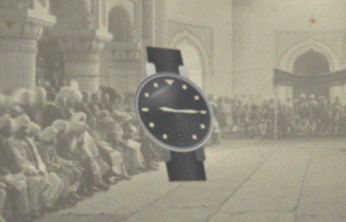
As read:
**9:15**
